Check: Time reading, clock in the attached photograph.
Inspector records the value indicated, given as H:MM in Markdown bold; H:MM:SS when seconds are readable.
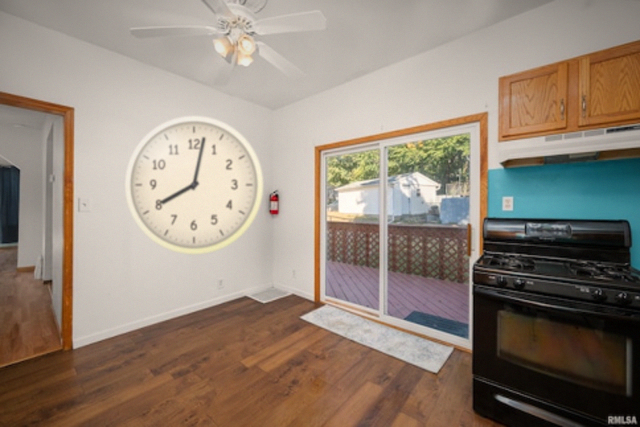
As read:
**8:02**
